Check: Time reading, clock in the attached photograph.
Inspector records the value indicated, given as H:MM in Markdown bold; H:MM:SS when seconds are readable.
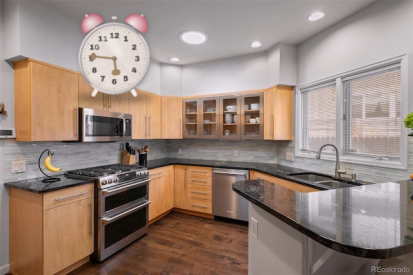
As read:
**5:46**
